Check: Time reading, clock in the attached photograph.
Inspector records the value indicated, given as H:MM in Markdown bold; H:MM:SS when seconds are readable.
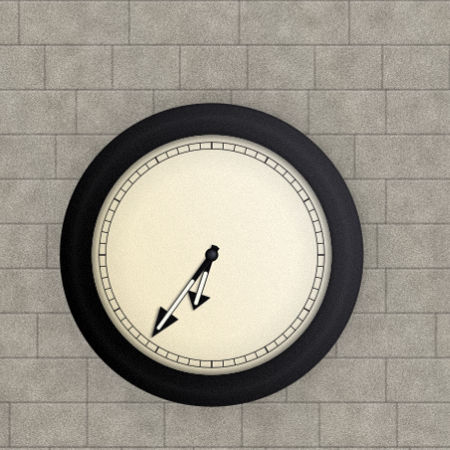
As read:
**6:36**
